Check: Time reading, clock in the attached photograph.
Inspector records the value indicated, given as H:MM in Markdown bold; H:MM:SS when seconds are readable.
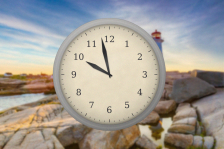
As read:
**9:58**
